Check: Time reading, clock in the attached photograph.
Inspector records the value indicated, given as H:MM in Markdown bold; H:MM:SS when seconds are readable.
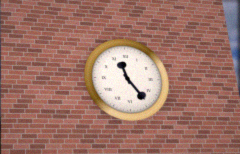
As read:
**11:24**
